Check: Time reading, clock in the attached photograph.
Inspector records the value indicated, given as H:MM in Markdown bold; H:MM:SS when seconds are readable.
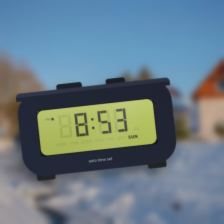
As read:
**8:53**
